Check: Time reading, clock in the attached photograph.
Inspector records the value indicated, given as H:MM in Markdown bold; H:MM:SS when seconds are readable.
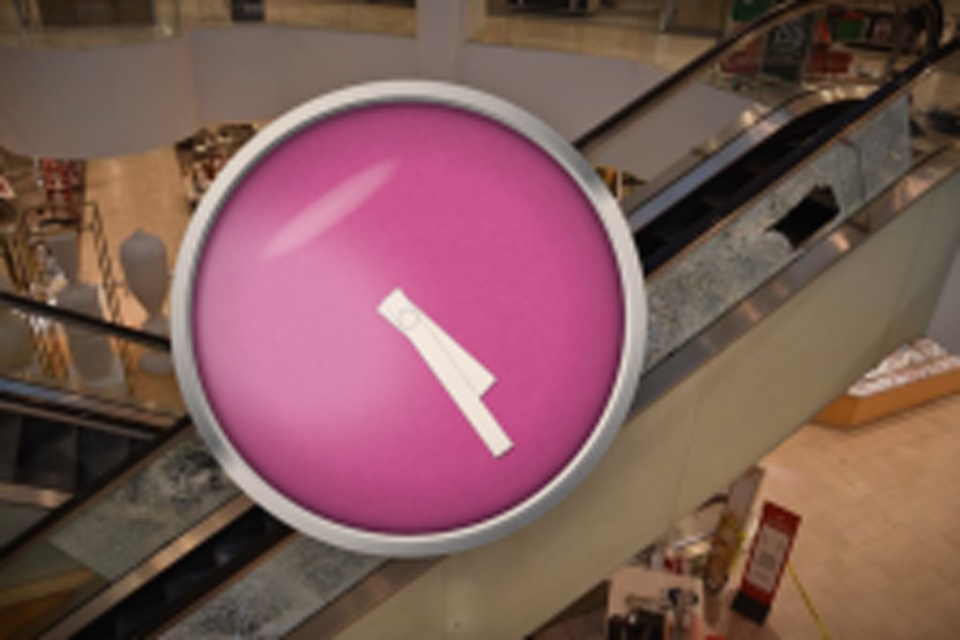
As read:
**4:24**
